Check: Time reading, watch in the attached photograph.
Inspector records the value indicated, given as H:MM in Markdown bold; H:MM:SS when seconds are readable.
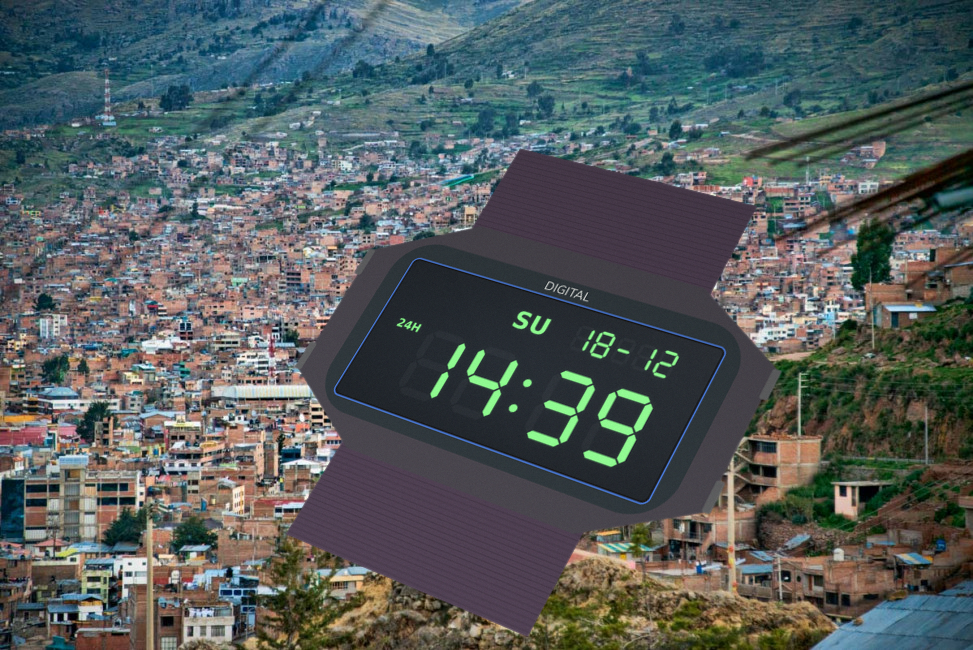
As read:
**14:39**
